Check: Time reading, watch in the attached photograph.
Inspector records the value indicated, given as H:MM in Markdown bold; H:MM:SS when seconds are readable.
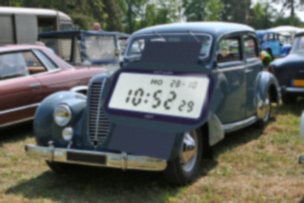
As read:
**10:52**
